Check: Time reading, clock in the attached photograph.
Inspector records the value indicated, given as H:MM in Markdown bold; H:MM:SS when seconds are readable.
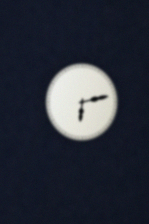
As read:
**6:13**
